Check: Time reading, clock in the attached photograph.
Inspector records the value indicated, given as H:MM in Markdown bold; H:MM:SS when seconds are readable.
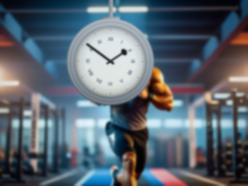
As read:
**1:51**
